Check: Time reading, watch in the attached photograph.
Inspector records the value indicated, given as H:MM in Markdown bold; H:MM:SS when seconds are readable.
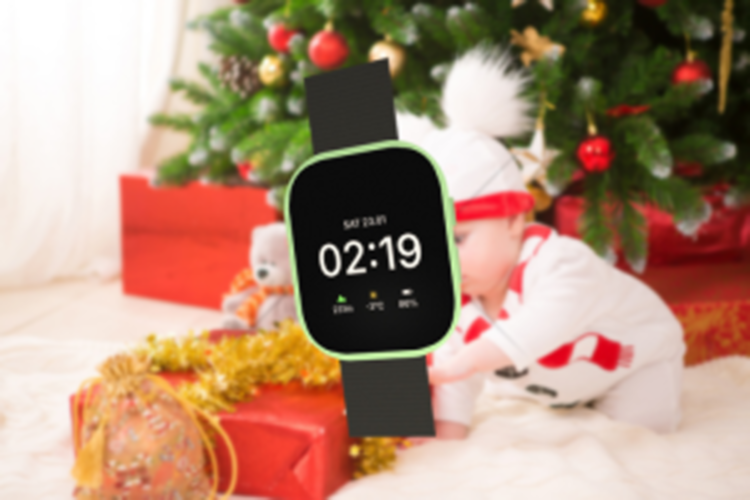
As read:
**2:19**
